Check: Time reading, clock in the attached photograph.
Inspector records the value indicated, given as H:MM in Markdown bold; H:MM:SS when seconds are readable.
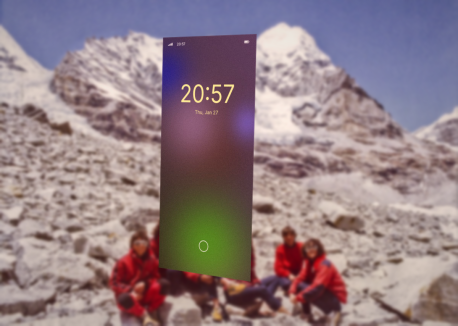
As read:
**20:57**
